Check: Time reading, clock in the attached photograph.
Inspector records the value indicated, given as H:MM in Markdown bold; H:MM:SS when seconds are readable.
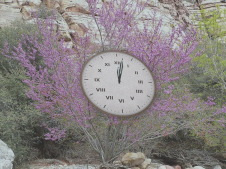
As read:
**12:02**
